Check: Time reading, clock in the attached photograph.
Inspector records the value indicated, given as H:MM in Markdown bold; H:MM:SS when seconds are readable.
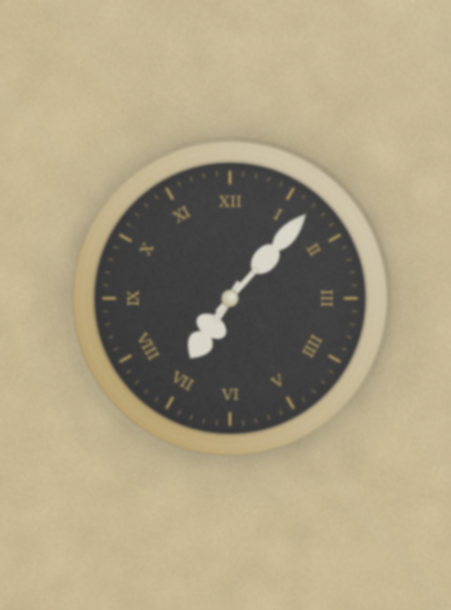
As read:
**7:07**
